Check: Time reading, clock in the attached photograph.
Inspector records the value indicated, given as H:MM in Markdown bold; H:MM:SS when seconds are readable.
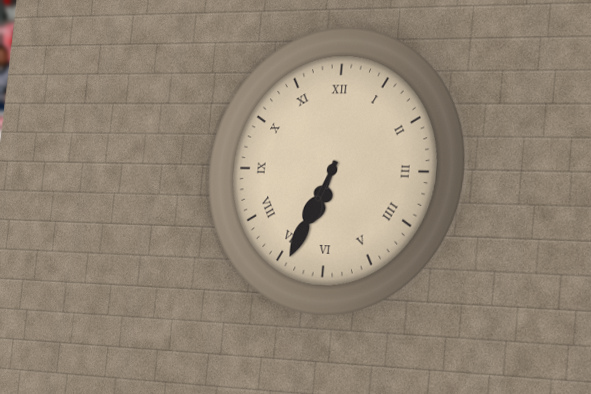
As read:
**6:34**
